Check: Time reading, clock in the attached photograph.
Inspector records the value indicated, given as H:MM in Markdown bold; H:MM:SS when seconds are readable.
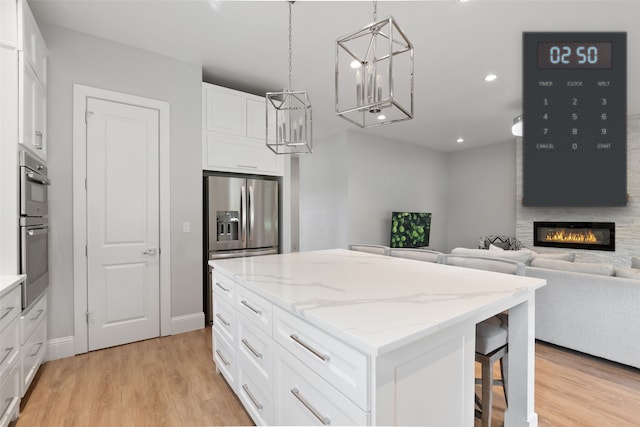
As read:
**2:50**
